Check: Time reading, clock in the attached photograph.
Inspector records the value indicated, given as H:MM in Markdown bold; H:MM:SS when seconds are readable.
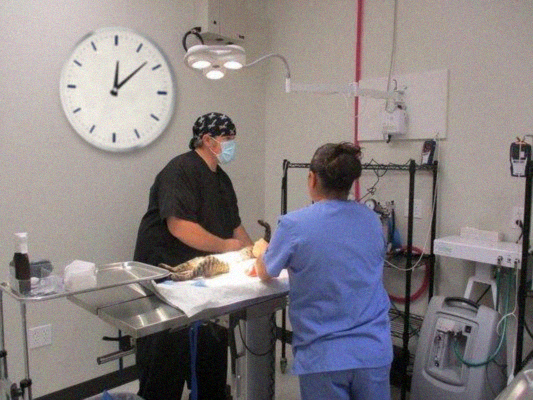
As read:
**12:08**
